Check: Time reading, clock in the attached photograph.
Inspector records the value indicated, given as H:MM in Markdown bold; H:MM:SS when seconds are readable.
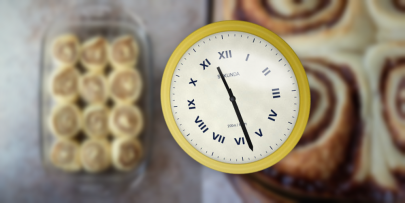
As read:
**11:28**
